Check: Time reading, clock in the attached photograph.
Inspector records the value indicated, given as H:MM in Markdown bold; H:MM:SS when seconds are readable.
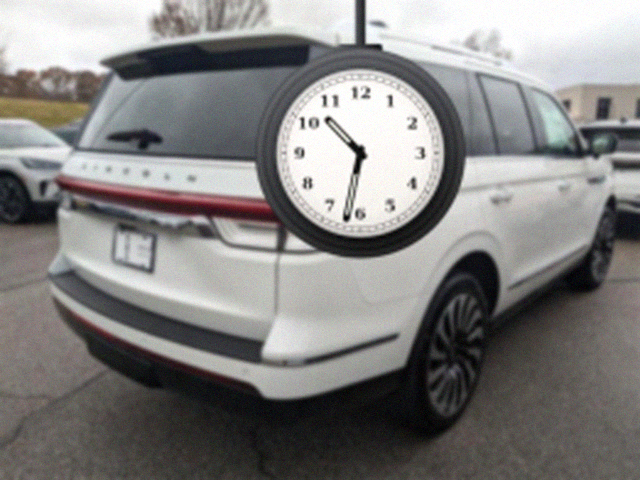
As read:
**10:32**
